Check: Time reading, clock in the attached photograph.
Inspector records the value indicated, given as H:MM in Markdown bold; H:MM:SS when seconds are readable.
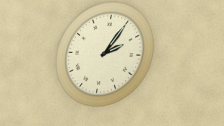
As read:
**2:05**
